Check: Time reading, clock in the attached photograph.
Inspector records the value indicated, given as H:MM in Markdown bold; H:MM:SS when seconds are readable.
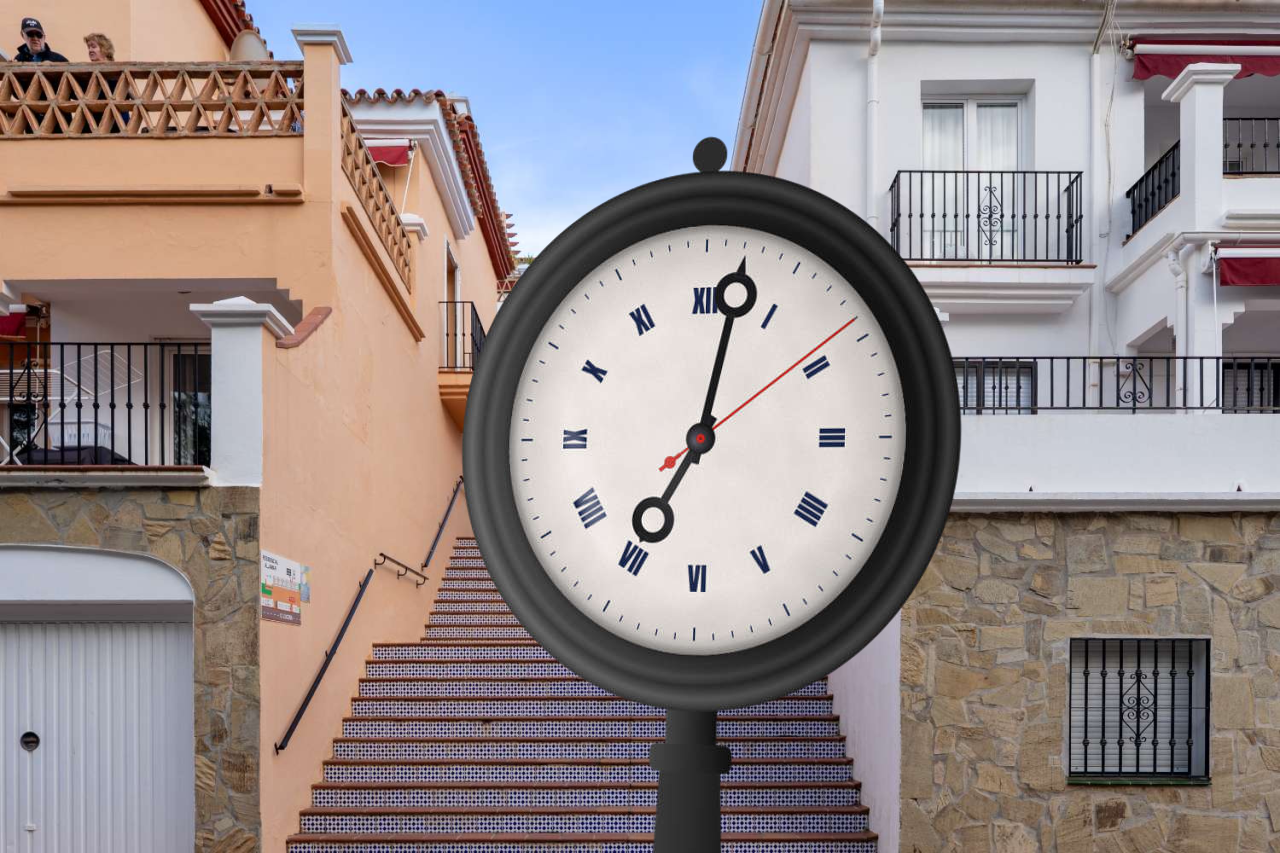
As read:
**7:02:09**
